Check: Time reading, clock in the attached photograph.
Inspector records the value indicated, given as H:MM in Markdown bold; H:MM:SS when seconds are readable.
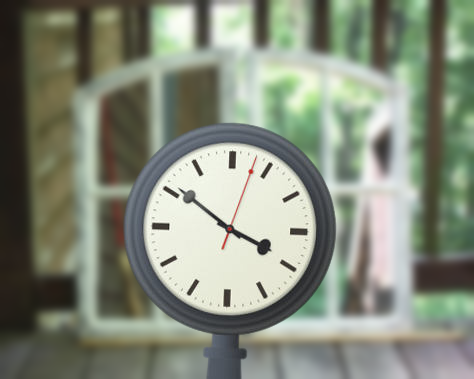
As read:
**3:51:03**
